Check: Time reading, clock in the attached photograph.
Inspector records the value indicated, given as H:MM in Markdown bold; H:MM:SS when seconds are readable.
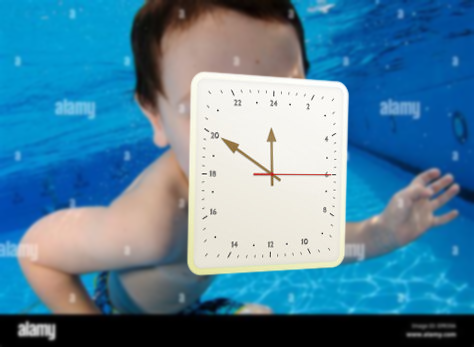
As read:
**23:50:15**
